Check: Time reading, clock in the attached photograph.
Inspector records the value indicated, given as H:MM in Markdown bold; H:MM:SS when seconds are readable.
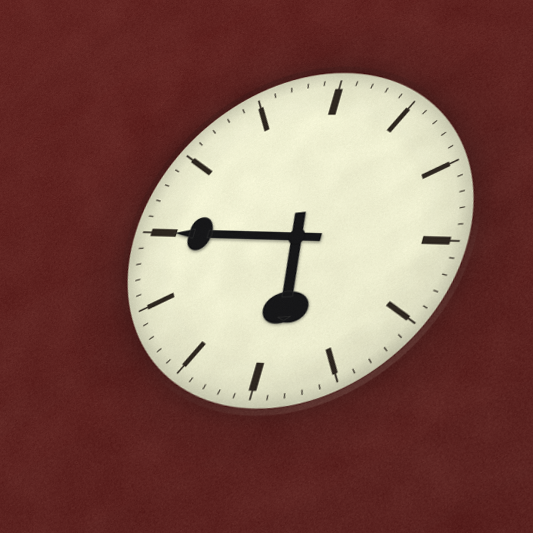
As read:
**5:45**
